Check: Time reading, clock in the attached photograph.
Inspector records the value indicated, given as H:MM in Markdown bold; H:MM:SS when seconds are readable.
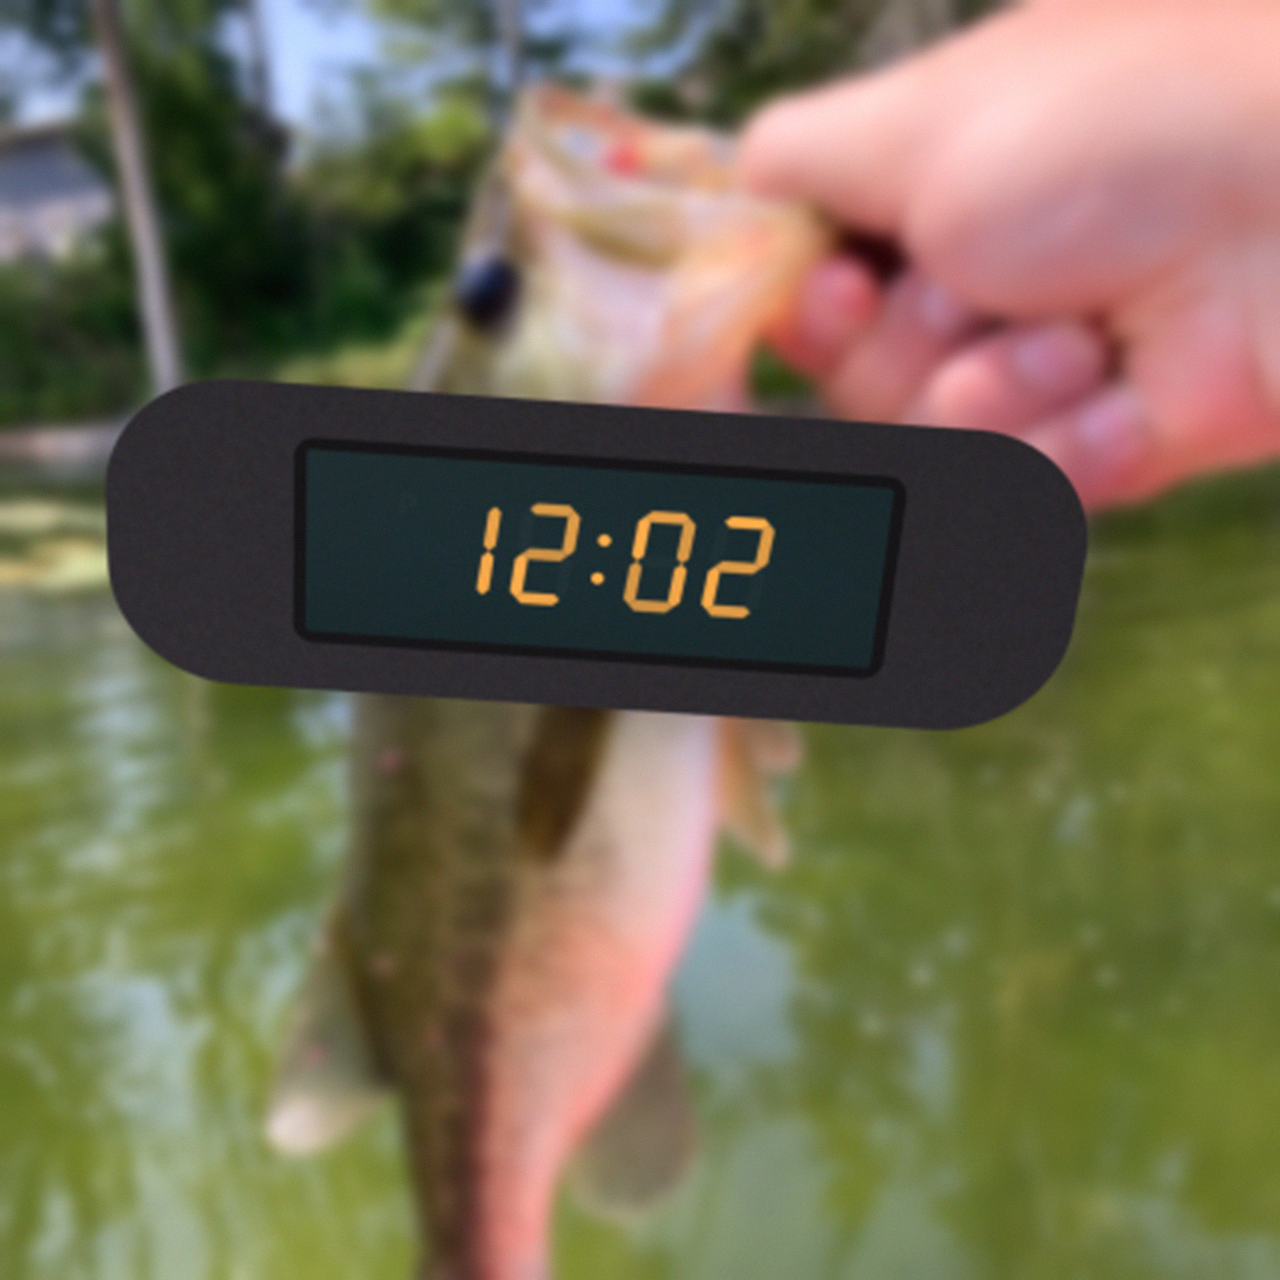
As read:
**12:02**
